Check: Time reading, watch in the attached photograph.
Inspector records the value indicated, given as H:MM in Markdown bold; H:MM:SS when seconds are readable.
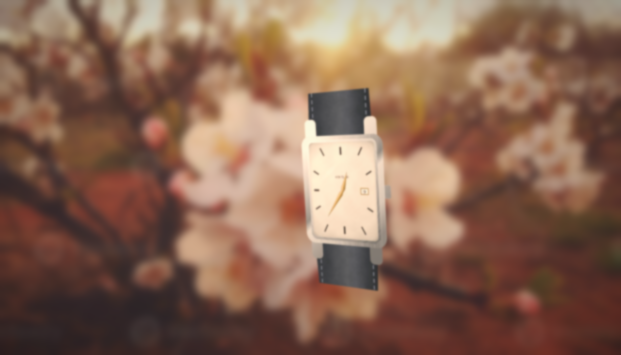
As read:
**12:36**
